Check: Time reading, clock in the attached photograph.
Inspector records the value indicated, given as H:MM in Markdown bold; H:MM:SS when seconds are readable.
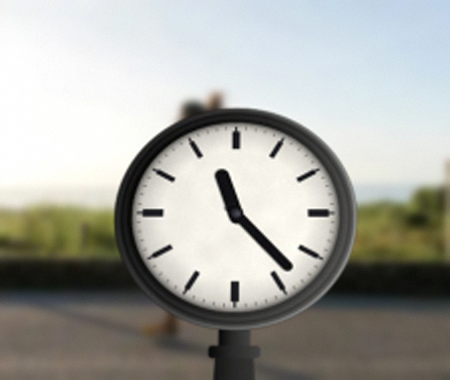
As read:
**11:23**
